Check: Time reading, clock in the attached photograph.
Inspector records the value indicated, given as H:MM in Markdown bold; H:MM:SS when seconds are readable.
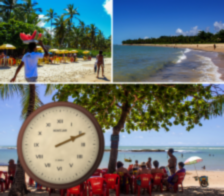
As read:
**2:11**
